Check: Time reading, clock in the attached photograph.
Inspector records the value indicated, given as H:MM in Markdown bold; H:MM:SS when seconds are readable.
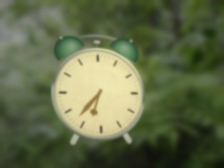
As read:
**6:37**
